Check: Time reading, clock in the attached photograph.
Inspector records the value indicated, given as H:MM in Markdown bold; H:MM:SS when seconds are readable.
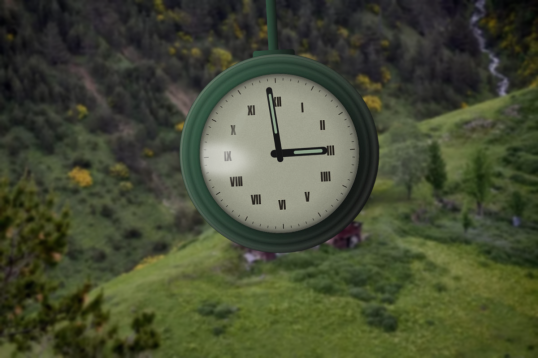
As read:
**2:59**
